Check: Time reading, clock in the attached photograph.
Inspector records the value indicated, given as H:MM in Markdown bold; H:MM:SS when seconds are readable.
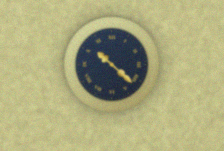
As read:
**10:22**
